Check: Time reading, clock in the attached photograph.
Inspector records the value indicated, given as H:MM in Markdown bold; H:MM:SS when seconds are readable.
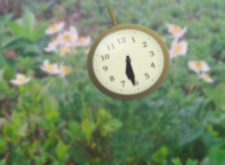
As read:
**6:31**
